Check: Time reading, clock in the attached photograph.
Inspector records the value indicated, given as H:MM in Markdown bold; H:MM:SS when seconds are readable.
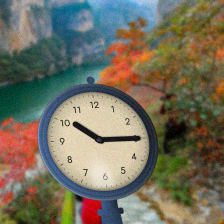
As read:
**10:15**
